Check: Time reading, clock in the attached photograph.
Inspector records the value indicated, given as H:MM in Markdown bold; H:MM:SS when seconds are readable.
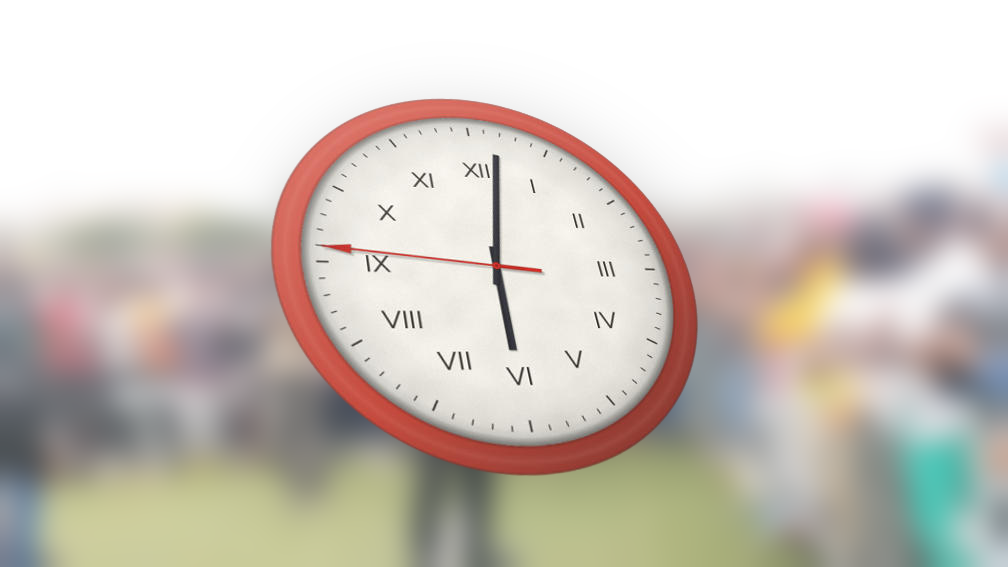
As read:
**6:01:46**
